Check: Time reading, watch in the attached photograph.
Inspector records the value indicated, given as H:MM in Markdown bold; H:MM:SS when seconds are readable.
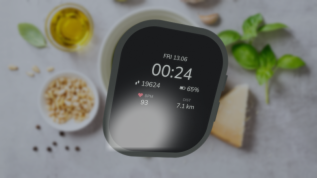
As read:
**0:24**
